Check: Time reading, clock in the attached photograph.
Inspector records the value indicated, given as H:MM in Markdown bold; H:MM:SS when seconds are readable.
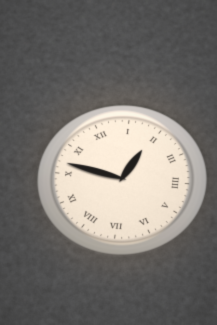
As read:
**1:52**
